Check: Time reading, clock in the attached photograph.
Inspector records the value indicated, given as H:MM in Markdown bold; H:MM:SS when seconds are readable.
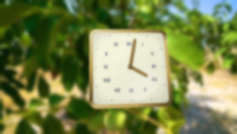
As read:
**4:02**
